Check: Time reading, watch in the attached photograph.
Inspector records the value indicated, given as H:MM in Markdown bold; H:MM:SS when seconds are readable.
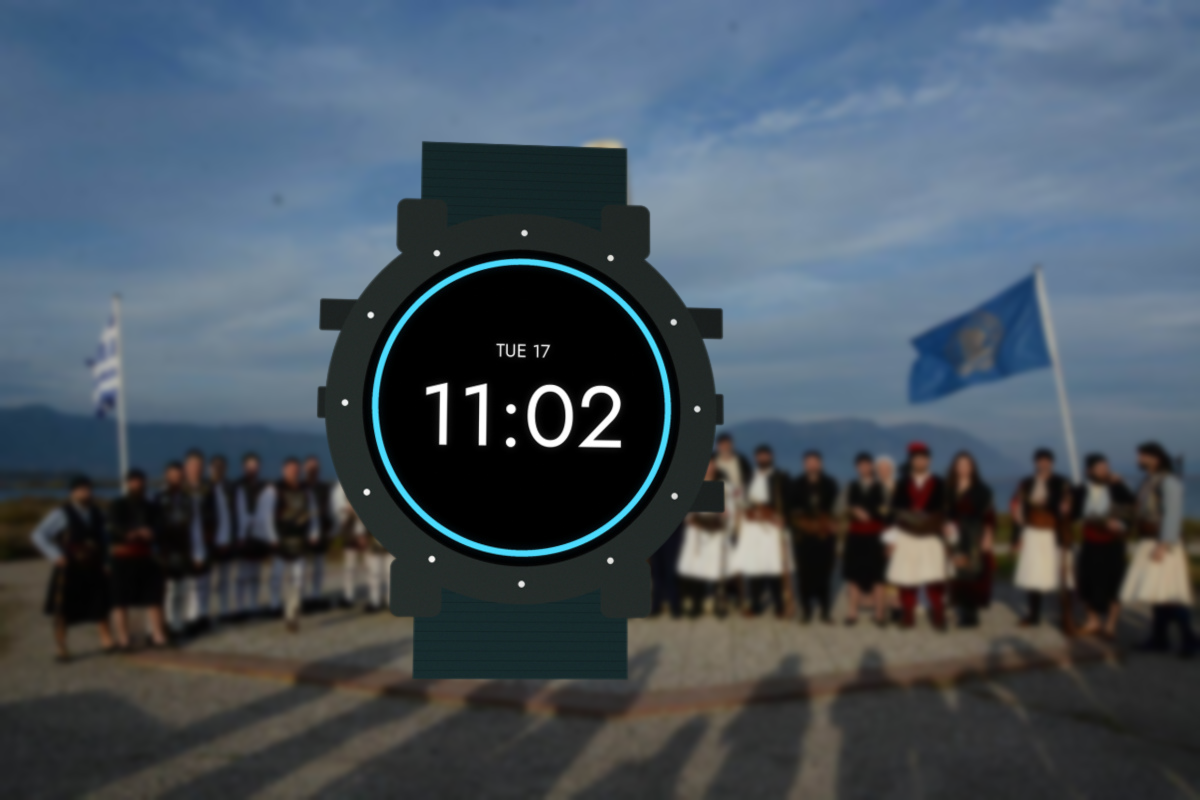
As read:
**11:02**
